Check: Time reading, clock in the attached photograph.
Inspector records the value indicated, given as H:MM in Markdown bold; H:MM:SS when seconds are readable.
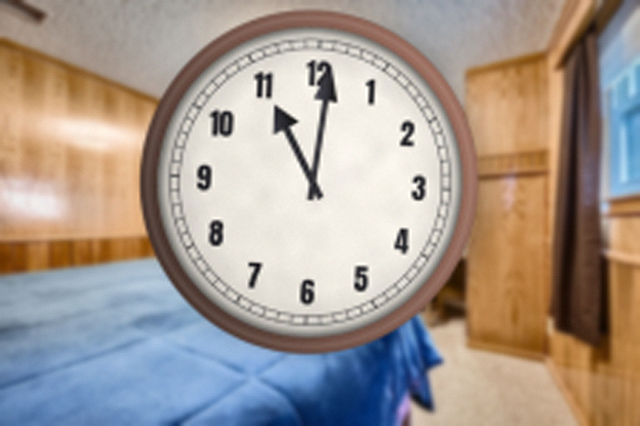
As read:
**11:01**
